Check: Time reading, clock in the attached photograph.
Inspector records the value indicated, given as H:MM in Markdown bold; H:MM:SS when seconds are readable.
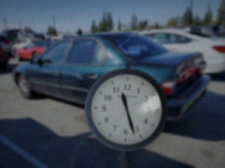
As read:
**11:27**
